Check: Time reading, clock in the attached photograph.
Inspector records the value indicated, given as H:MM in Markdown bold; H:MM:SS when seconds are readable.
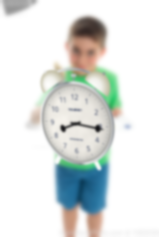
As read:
**8:16**
